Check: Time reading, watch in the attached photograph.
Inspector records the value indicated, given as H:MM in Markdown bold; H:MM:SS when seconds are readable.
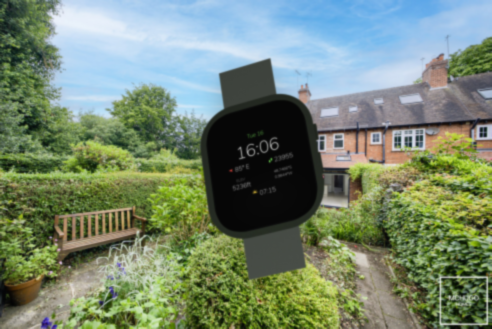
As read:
**16:06**
